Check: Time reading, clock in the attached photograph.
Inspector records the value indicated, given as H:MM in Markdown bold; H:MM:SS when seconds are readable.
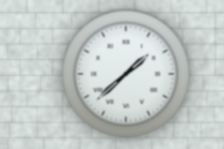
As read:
**1:38**
